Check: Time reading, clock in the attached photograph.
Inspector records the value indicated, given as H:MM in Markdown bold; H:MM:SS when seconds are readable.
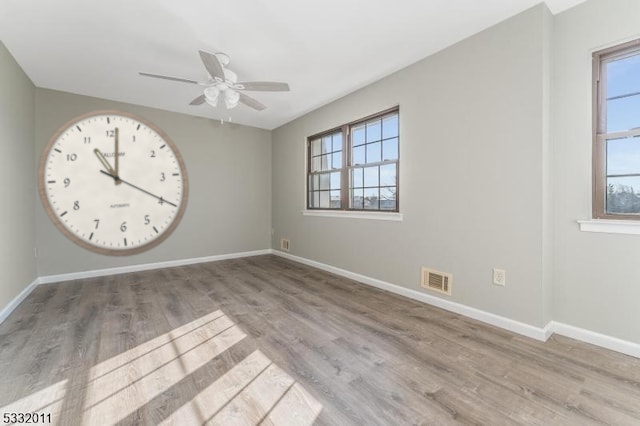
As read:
**11:01:20**
